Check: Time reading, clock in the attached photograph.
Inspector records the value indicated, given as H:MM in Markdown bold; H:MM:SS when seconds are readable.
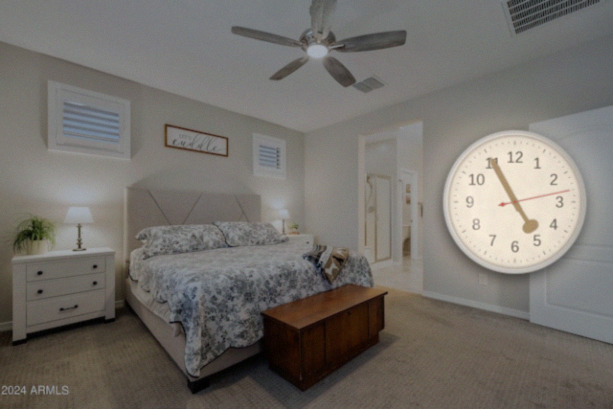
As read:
**4:55:13**
